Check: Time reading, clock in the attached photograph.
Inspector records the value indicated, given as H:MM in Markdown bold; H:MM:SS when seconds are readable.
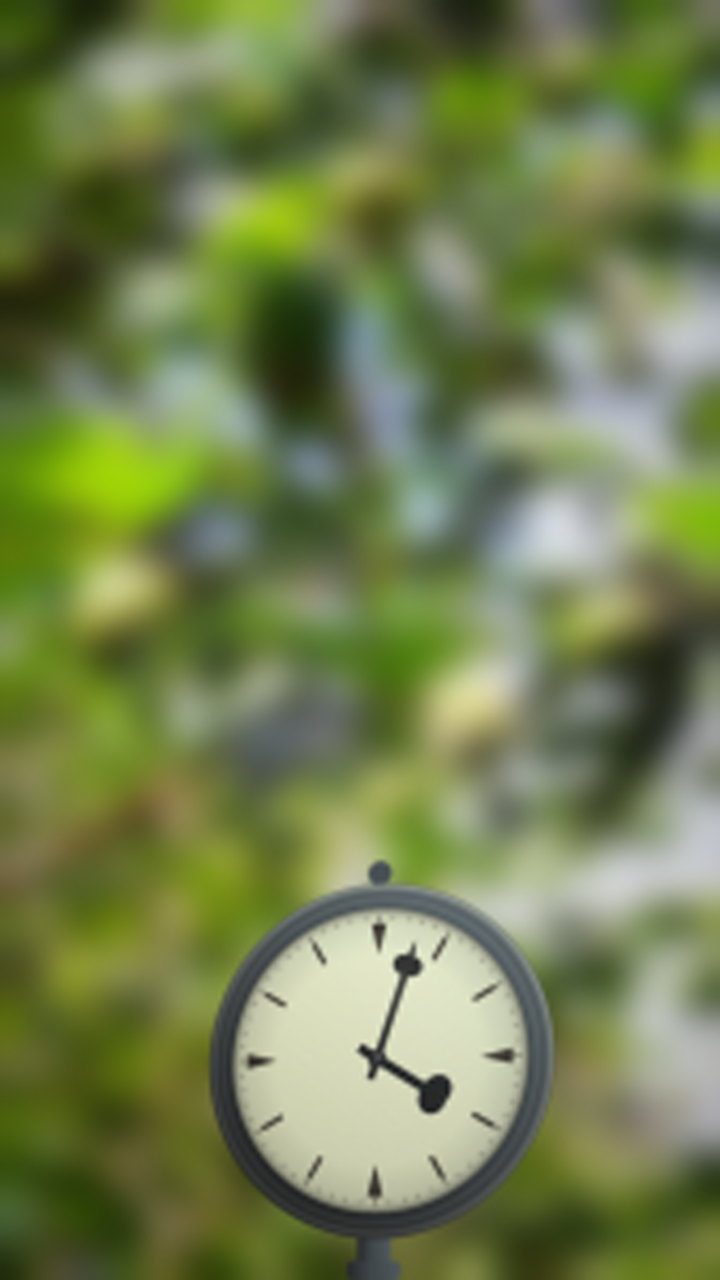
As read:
**4:03**
